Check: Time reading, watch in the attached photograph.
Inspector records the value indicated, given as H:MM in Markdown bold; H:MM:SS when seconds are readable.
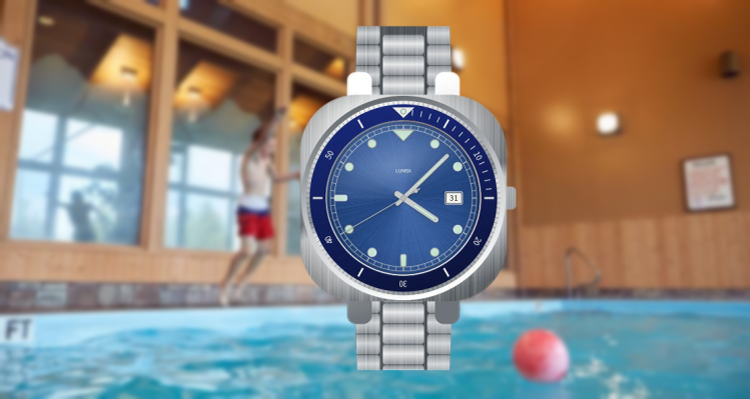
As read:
**4:07:40**
